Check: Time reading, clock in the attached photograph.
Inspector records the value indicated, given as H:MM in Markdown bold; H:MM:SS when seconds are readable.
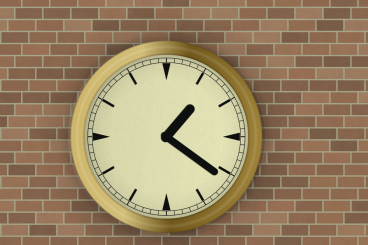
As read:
**1:21**
